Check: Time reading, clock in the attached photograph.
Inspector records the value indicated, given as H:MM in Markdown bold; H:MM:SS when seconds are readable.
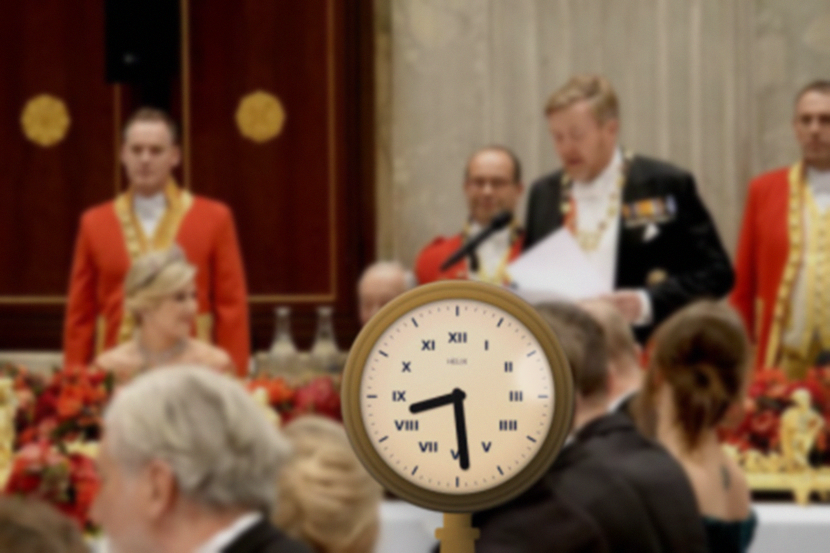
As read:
**8:29**
